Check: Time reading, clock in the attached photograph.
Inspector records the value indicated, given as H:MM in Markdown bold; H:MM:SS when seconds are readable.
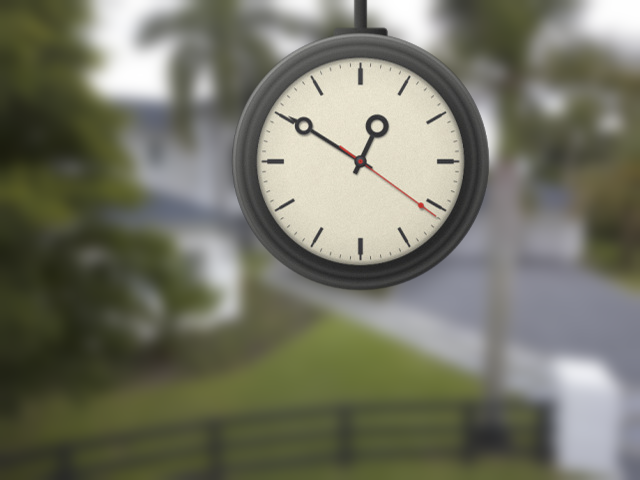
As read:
**12:50:21**
